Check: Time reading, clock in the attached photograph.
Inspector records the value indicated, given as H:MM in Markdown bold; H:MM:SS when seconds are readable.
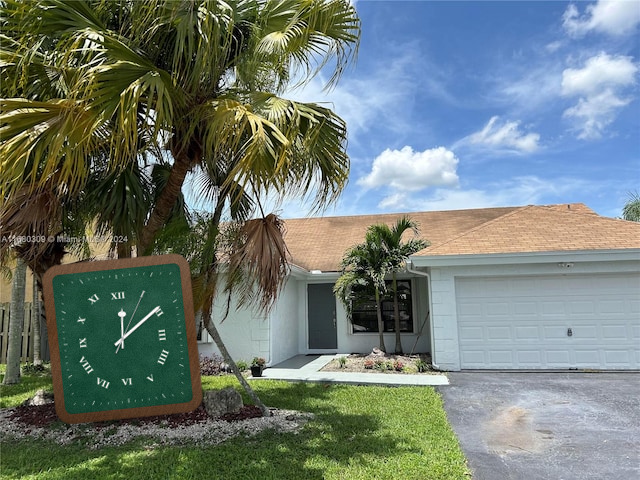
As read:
**12:09:05**
